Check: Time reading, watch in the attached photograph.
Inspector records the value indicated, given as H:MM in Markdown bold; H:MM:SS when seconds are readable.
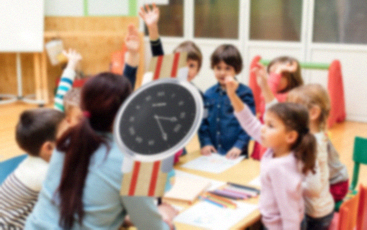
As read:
**3:25**
